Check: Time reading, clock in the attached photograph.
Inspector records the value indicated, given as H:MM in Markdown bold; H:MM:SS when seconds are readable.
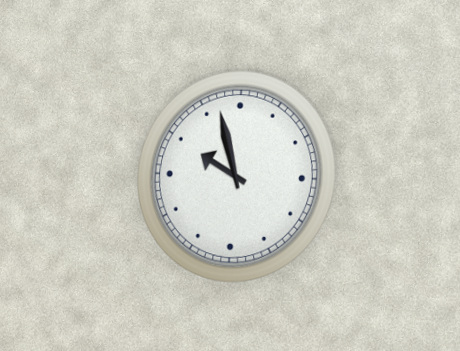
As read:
**9:57**
